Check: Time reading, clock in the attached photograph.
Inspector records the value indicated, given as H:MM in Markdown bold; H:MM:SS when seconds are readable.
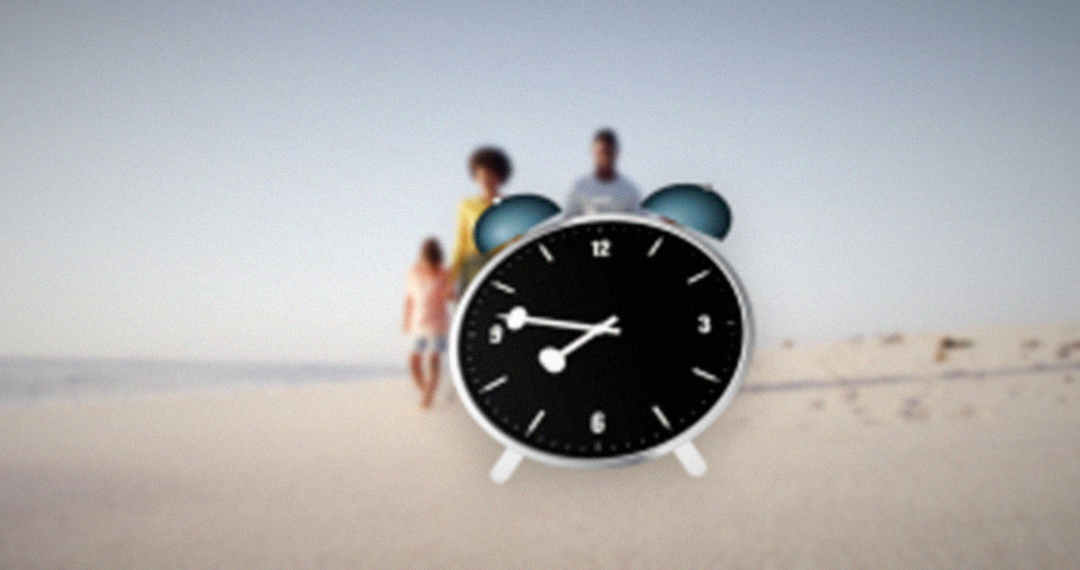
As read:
**7:47**
